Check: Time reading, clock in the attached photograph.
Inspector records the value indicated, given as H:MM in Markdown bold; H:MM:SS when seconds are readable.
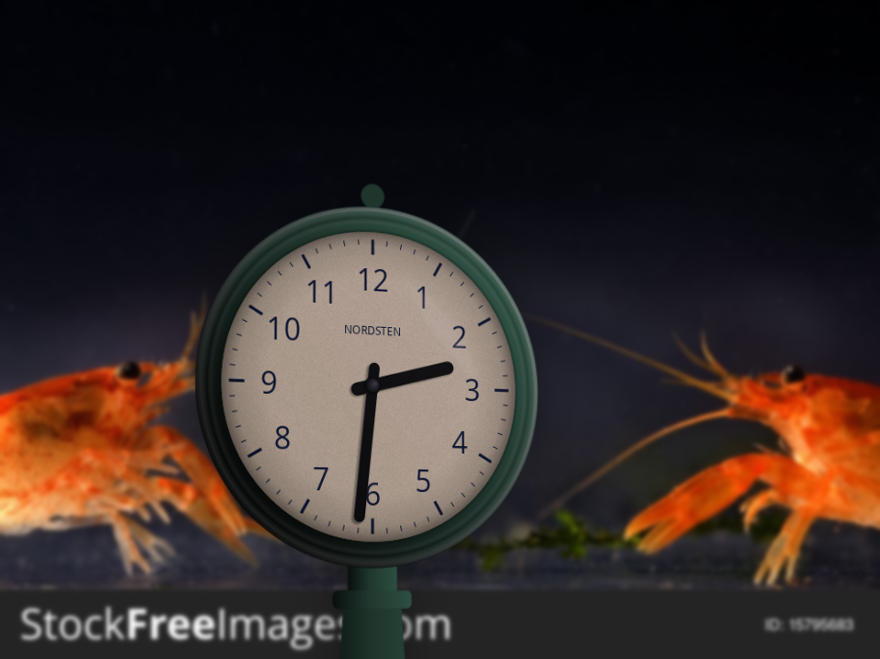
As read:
**2:31**
